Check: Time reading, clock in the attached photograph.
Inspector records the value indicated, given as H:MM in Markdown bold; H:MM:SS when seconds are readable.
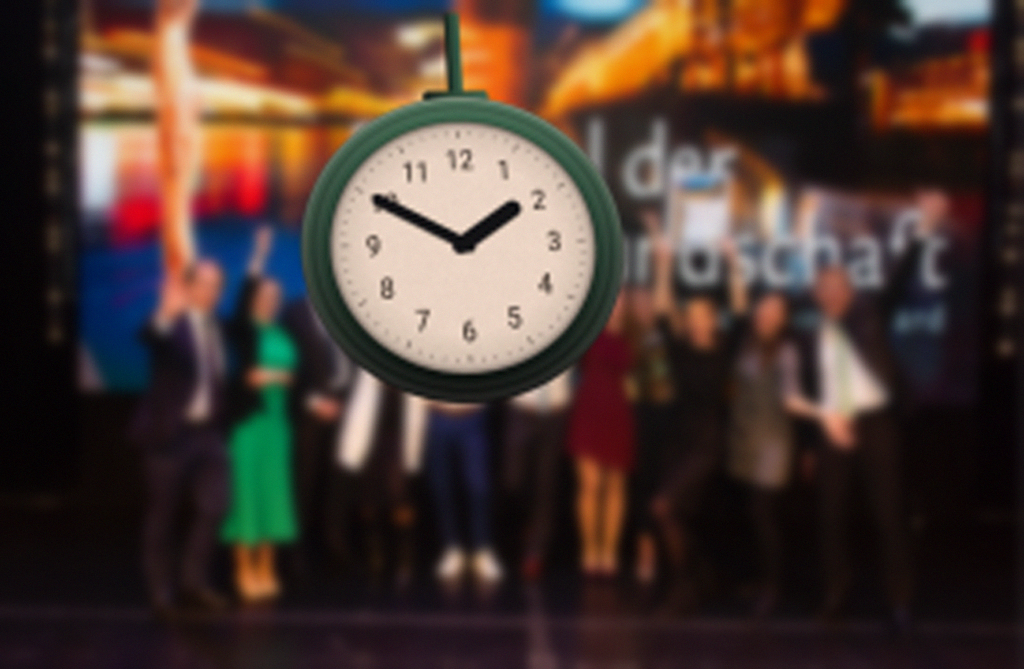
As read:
**1:50**
